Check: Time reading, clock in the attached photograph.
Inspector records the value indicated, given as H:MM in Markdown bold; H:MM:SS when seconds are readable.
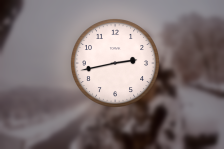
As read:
**2:43**
